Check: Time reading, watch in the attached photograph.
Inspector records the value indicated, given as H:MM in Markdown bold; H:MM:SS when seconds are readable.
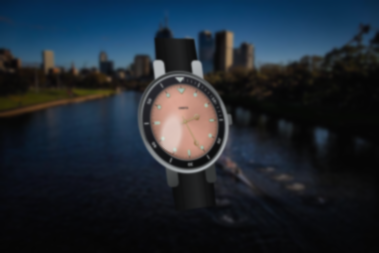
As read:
**2:26**
